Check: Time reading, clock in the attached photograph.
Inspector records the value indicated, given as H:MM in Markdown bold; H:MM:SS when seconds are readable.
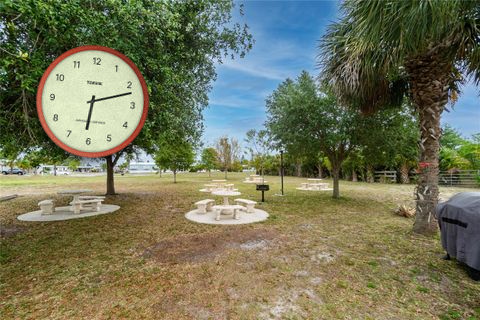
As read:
**6:12**
